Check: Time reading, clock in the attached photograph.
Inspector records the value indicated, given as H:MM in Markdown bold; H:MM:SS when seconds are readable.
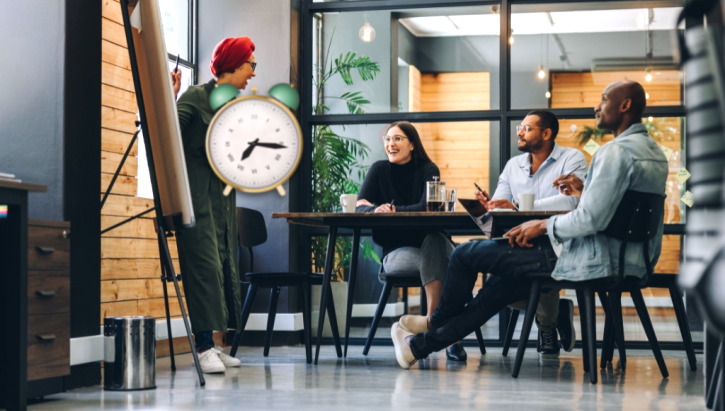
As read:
**7:16**
